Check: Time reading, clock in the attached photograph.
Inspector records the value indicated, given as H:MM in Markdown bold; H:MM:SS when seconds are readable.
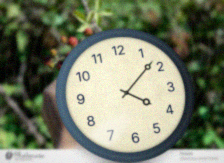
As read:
**4:08**
